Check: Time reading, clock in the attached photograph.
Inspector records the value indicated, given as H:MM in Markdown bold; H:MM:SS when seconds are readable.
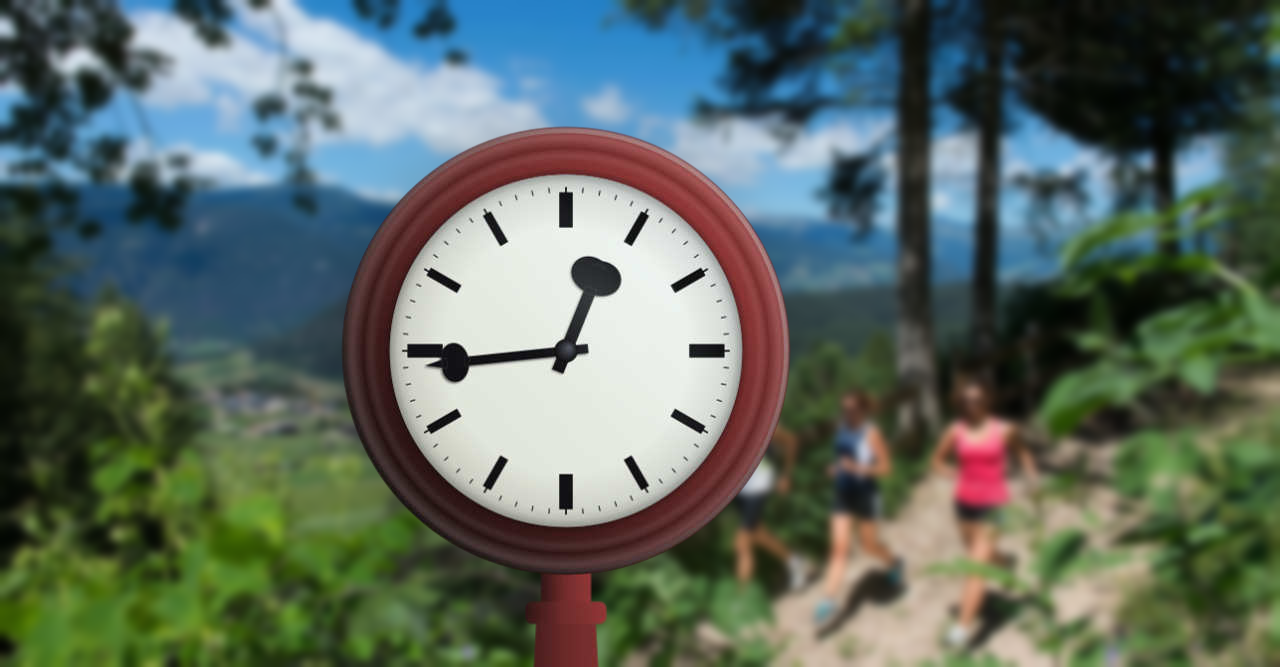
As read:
**12:44**
